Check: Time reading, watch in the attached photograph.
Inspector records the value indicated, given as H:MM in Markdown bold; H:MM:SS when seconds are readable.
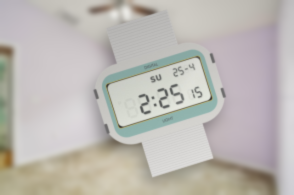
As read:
**2:25:15**
